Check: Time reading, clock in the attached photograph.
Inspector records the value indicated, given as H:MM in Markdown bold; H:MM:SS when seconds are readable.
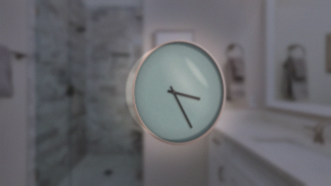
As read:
**3:25**
